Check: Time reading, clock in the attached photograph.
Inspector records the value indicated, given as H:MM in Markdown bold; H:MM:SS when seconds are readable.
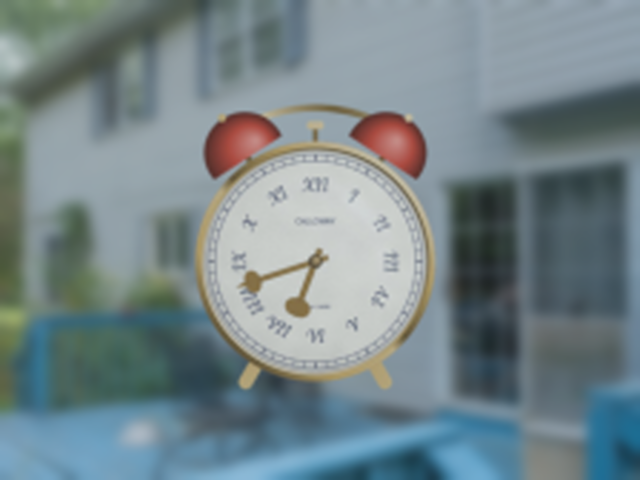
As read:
**6:42**
